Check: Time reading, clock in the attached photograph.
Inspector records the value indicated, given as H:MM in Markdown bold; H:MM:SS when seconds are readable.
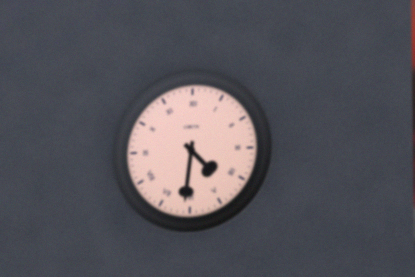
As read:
**4:31**
